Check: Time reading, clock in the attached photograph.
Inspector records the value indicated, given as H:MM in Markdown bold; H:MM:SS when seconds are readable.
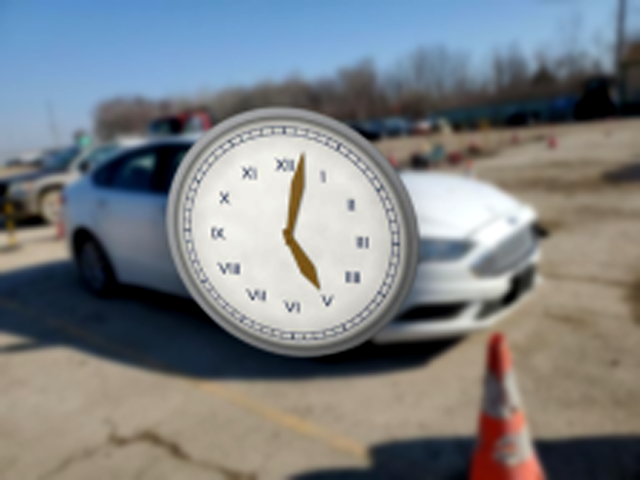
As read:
**5:02**
